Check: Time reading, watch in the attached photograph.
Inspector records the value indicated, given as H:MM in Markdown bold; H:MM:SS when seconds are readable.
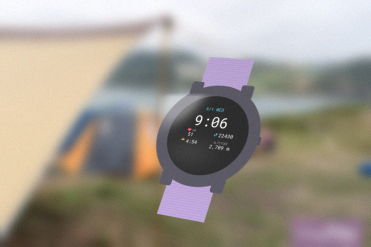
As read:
**9:06**
